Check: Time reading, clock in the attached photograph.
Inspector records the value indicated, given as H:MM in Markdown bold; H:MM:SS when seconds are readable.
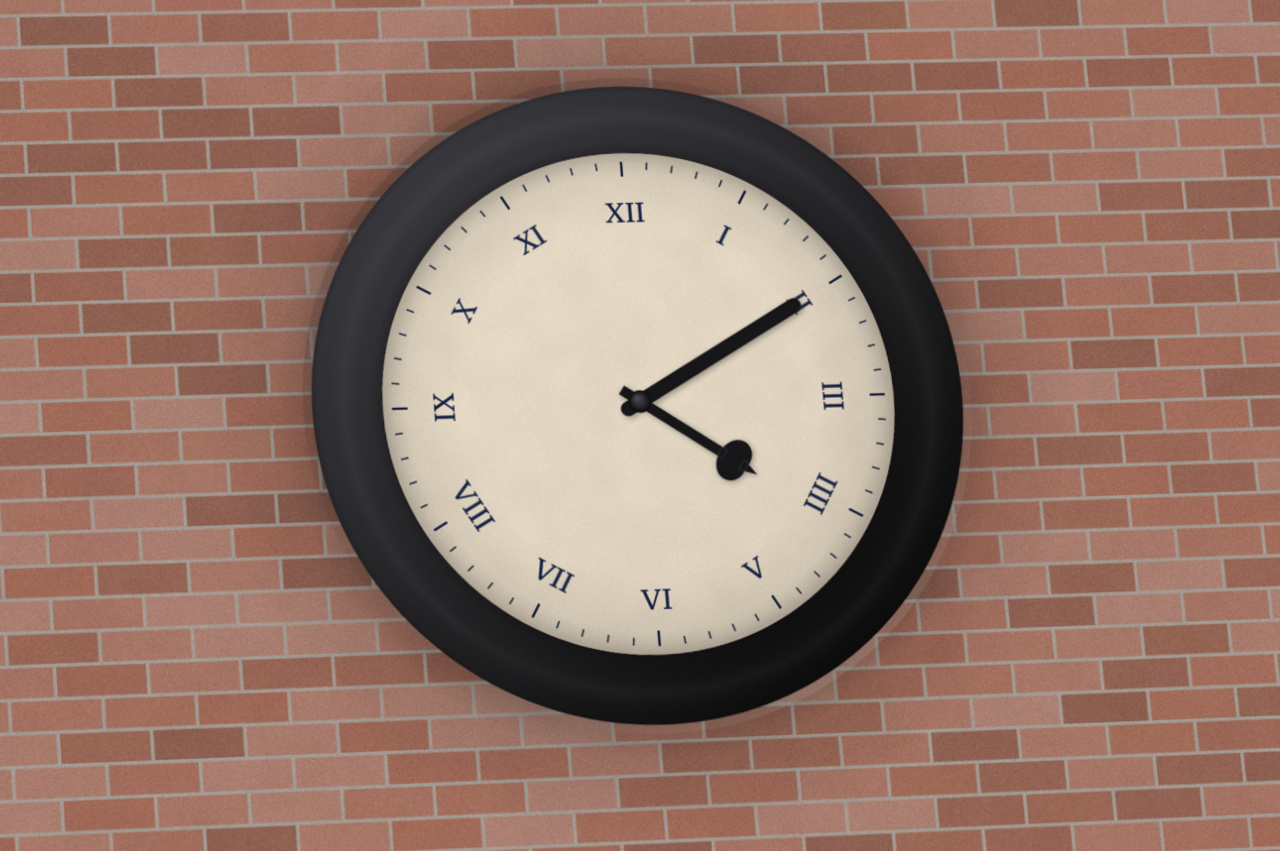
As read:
**4:10**
